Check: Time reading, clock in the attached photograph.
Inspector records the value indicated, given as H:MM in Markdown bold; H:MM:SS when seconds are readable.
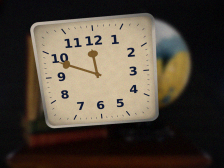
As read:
**11:49**
